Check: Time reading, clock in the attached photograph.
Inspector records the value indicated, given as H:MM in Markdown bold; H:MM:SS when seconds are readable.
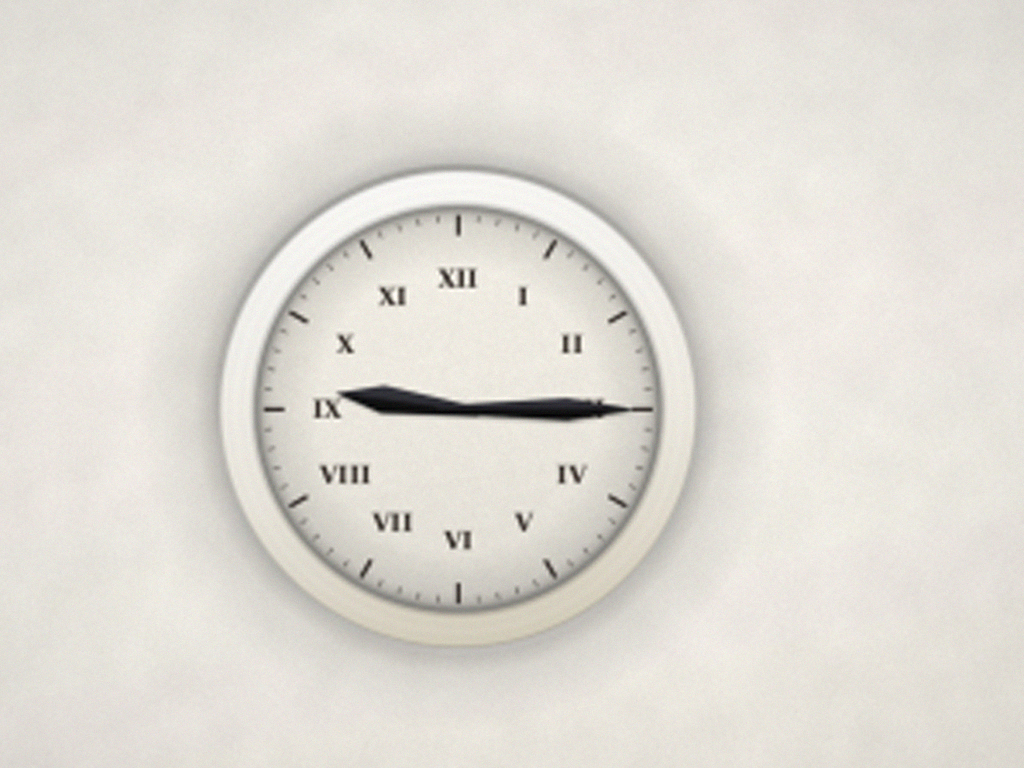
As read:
**9:15**
